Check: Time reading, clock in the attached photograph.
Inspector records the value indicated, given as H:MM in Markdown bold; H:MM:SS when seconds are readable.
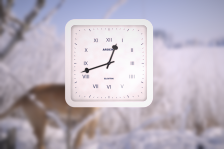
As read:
**12:42**
